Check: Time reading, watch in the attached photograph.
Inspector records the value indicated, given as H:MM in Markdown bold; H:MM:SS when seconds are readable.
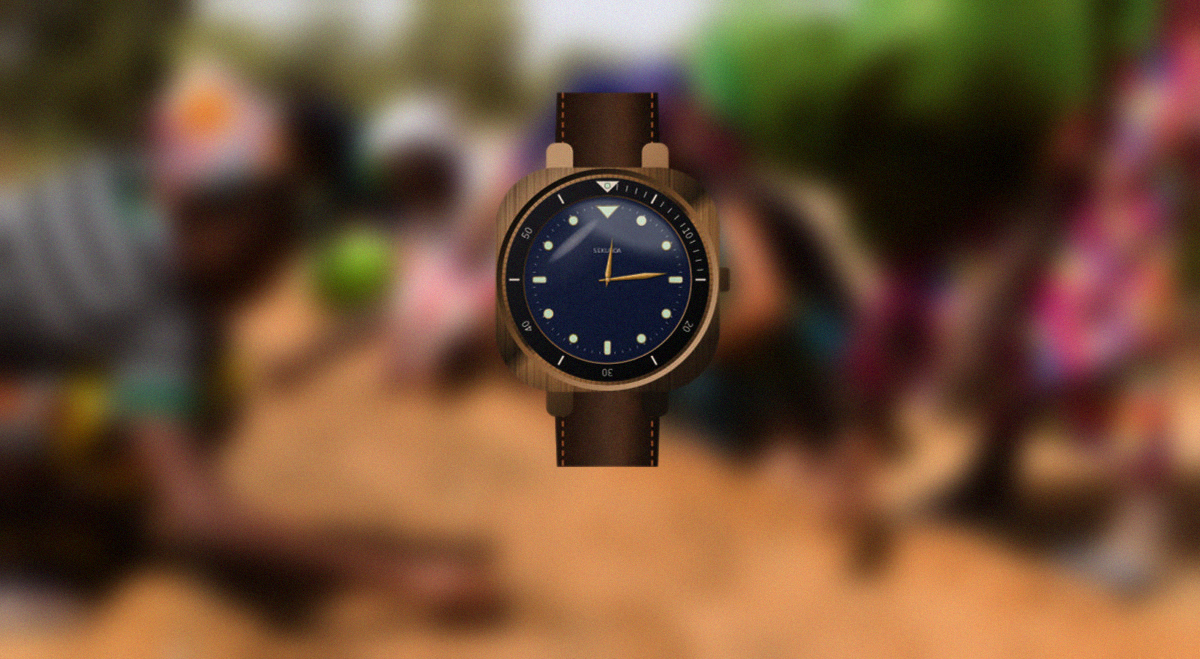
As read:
**12:14**
